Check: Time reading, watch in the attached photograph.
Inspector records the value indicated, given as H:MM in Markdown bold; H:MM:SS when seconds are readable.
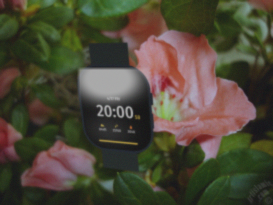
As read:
**20:00**
